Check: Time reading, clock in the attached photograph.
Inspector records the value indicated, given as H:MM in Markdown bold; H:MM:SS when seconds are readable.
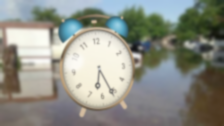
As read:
**6:26**
